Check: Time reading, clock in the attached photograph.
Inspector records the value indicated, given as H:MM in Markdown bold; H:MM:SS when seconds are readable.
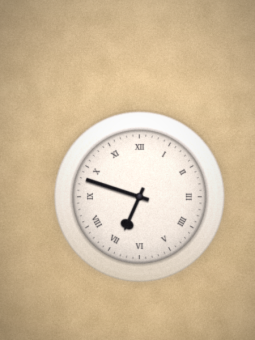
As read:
**6:48**
